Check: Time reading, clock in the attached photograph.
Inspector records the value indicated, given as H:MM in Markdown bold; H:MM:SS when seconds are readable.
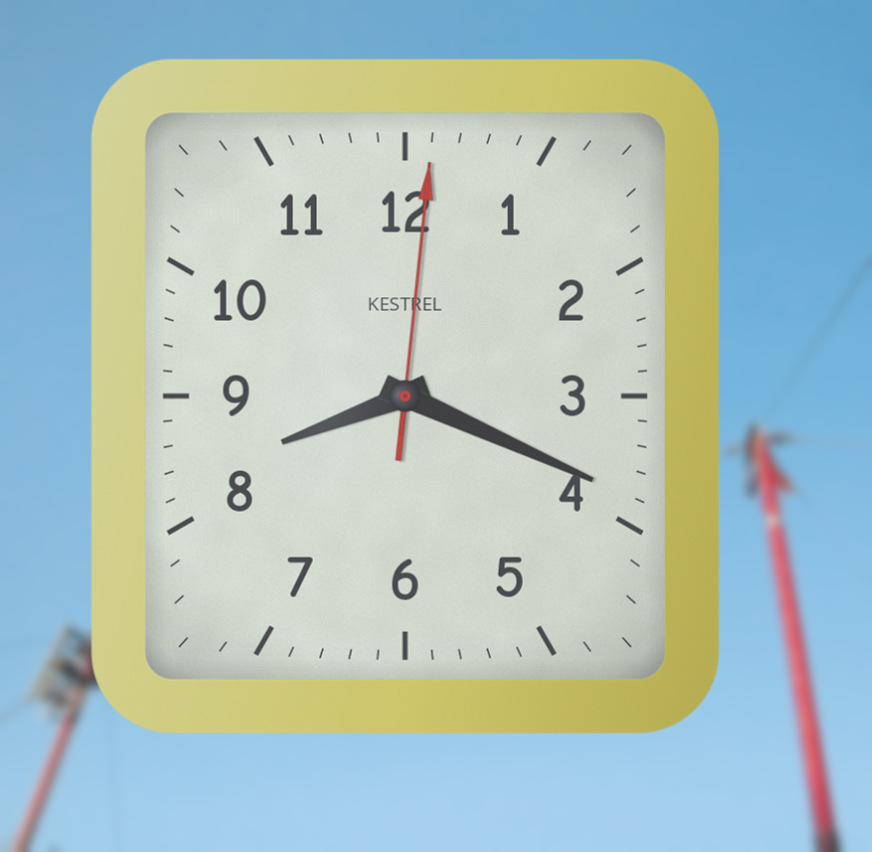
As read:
**8:19:01**
